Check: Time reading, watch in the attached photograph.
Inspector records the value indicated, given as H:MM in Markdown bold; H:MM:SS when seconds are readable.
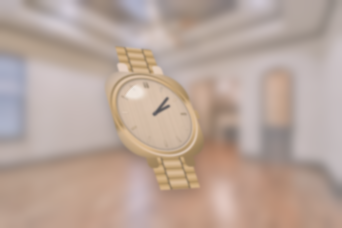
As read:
**2:08**
